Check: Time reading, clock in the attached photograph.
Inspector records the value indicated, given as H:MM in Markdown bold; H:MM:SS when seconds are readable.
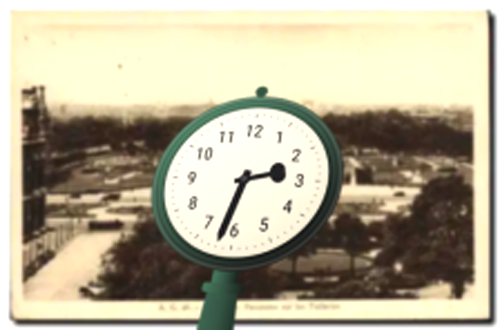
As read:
**2:32**
